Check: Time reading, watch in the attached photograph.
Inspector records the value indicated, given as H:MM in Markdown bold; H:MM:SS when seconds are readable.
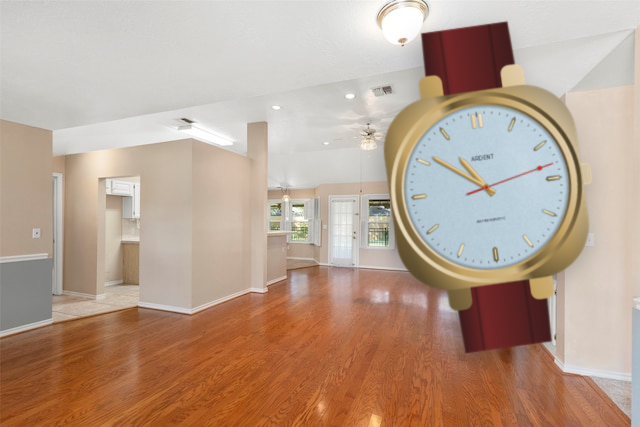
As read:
**10:51:13**
